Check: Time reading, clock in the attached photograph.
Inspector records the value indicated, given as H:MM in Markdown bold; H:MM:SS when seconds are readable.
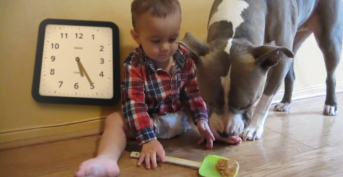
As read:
**5:25**
